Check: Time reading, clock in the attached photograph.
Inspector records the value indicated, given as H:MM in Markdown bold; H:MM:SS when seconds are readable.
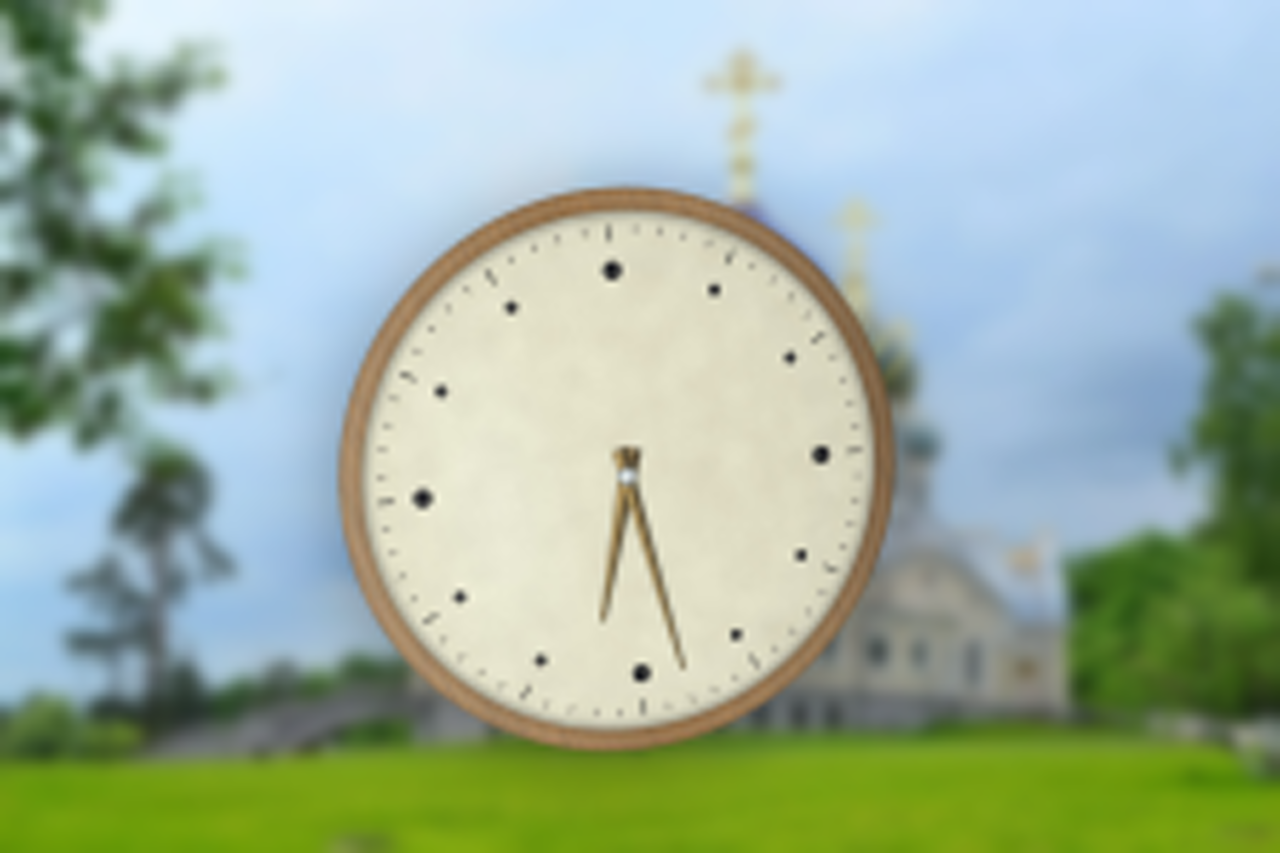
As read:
**6:28**
